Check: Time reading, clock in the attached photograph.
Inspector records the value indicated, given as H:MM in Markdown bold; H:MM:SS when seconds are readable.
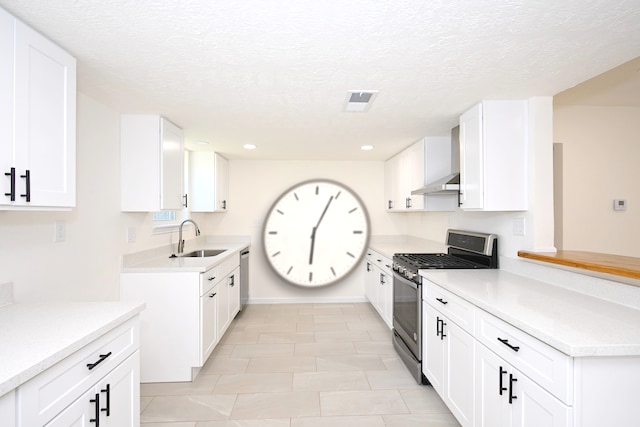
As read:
**6:04**
